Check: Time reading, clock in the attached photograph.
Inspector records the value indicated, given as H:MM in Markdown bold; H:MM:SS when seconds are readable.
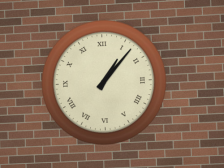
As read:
**1:07**
